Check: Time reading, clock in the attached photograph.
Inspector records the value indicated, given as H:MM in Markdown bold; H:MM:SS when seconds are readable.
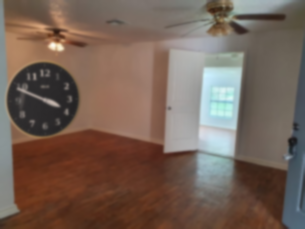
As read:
**3:49**
